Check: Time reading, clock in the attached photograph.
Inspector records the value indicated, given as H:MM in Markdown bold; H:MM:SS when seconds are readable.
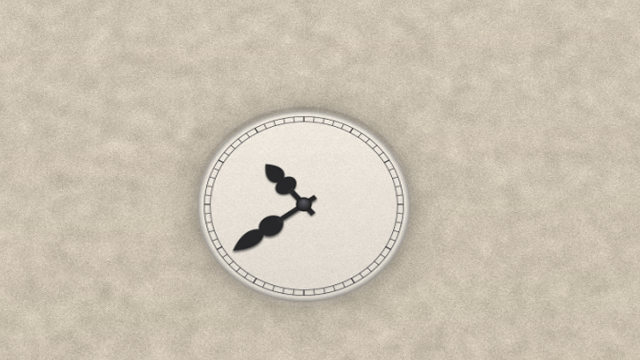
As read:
**10:39**
